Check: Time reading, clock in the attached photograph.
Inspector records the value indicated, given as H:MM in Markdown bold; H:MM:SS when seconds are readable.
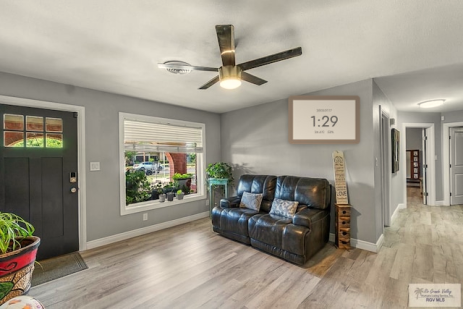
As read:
**1:29**
